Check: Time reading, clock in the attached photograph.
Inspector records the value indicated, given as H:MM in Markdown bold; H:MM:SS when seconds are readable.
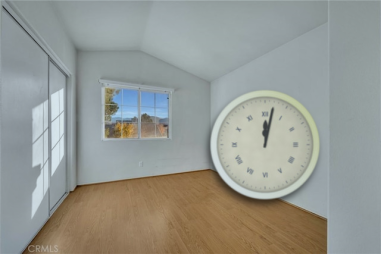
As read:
**12:02**
